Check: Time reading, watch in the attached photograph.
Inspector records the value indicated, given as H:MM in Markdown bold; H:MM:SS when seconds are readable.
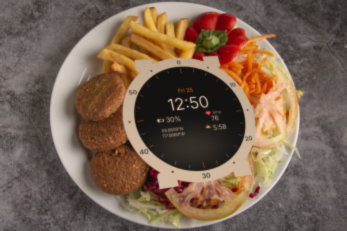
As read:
**12:50**
